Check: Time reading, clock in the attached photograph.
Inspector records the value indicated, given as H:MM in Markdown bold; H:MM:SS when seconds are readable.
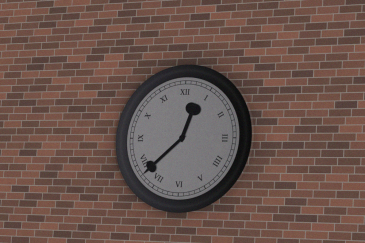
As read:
**12:38**
